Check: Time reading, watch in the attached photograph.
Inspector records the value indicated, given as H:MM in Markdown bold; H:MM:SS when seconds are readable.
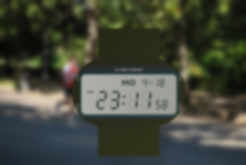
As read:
**23:11**
